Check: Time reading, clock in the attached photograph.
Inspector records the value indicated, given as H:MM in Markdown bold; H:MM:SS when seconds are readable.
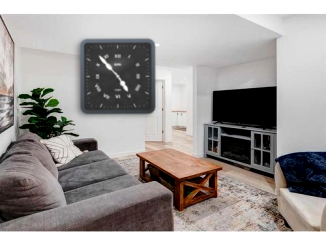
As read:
**4:53**
